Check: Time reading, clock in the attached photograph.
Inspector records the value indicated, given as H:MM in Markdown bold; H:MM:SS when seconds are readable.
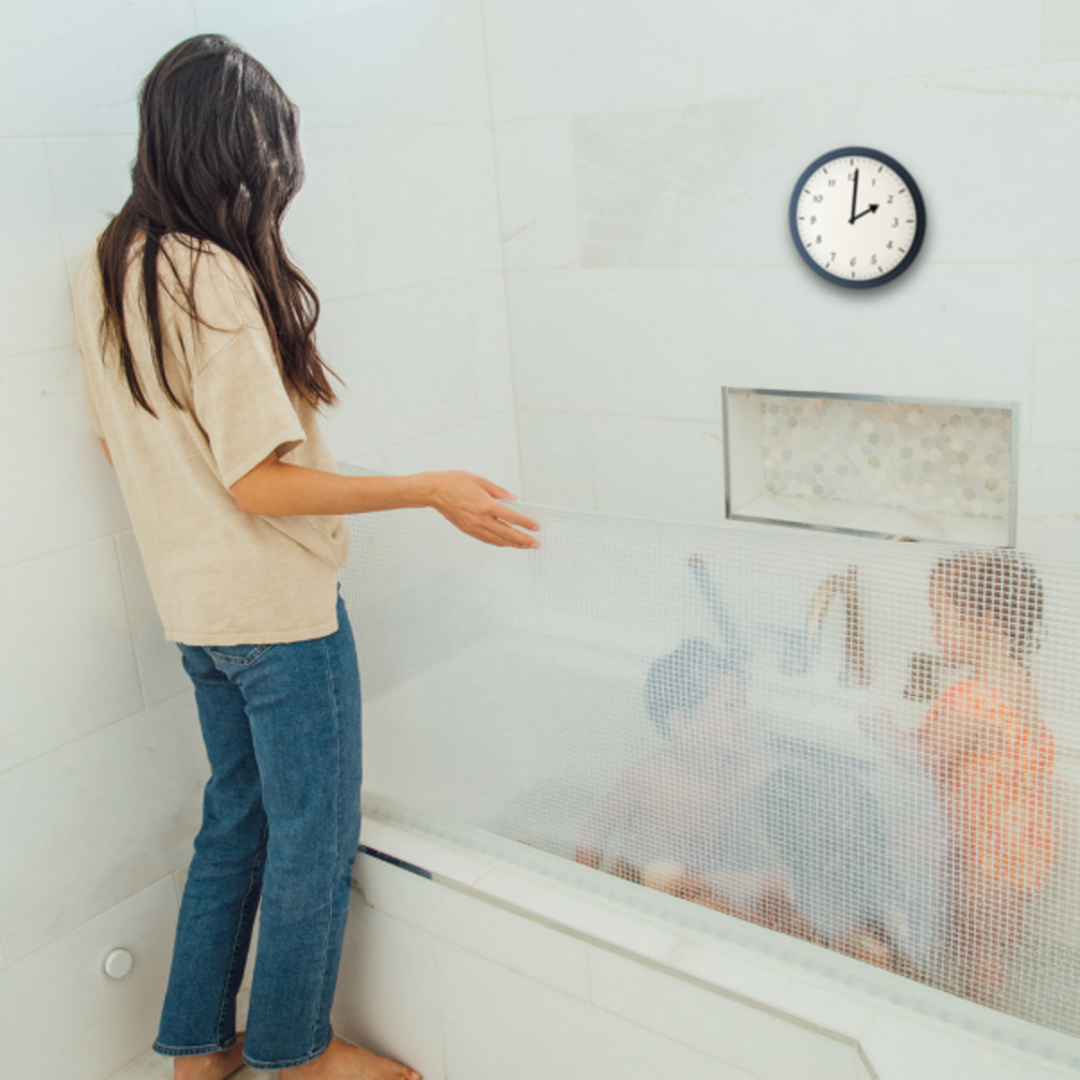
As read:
**2:01**
